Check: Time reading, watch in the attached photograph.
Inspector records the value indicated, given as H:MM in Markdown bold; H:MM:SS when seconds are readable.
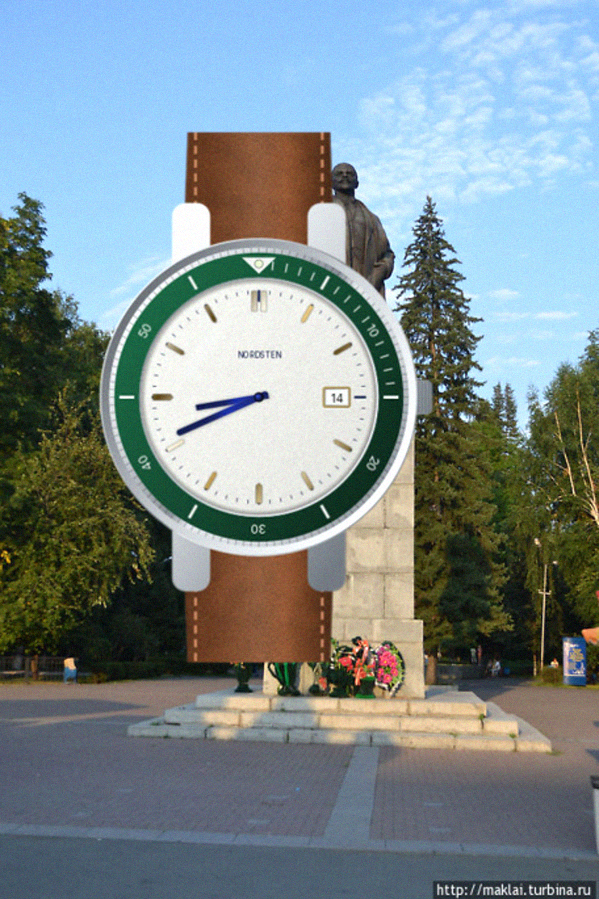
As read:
**8:41**
